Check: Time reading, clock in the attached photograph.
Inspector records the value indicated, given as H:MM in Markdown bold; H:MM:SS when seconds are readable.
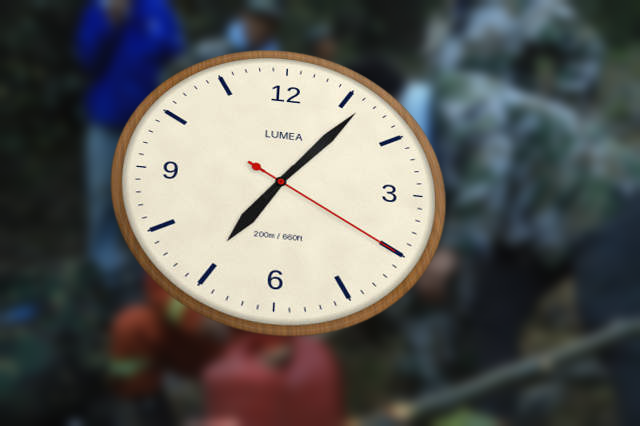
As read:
**7:06:20**
